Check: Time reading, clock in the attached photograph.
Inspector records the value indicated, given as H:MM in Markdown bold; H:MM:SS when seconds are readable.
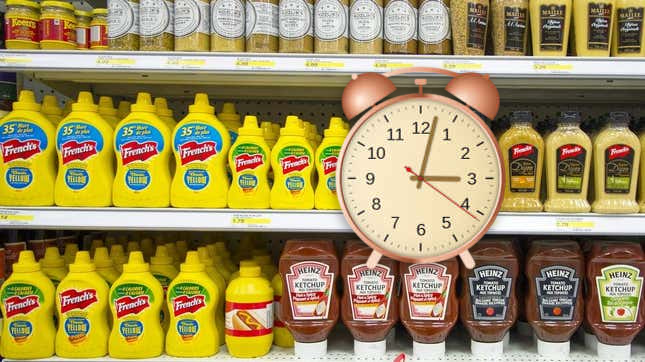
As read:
**3:02:21**
